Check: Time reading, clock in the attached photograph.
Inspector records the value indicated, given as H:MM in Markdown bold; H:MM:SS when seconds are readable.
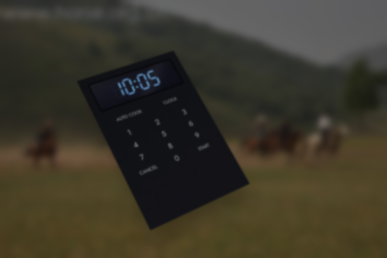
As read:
**10:05**
